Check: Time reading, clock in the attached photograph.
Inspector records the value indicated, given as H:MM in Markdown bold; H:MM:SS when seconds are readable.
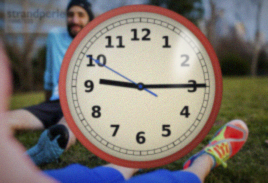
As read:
**9:14:50**
